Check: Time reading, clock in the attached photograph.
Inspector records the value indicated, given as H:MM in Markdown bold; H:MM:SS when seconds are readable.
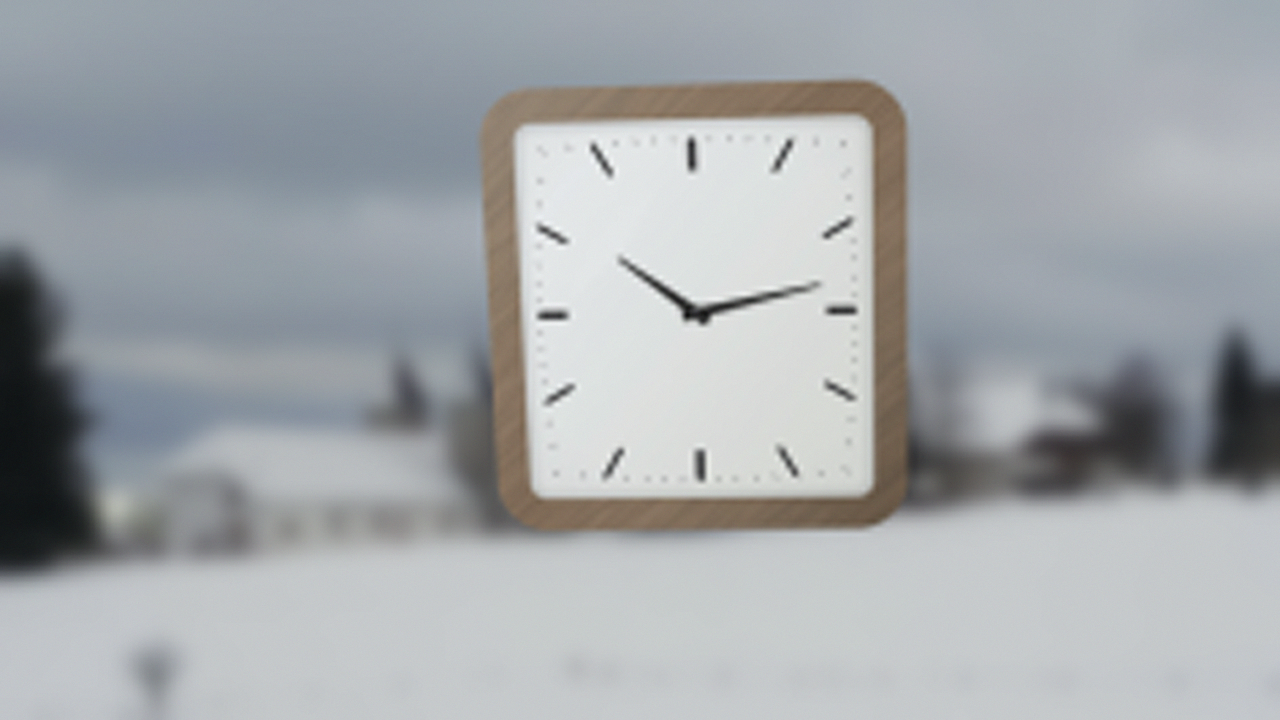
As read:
**10:13**
